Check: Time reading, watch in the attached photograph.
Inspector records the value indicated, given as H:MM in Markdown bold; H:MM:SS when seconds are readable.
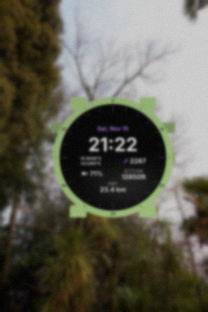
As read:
**21:22**
